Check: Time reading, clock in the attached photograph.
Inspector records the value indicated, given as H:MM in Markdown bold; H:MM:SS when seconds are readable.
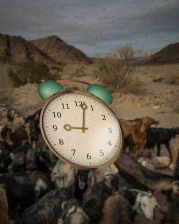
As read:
**9:02**
